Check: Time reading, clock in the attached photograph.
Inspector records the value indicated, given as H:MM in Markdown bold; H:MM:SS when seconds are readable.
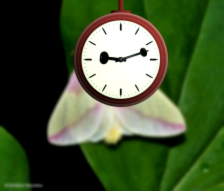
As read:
**9:12**
